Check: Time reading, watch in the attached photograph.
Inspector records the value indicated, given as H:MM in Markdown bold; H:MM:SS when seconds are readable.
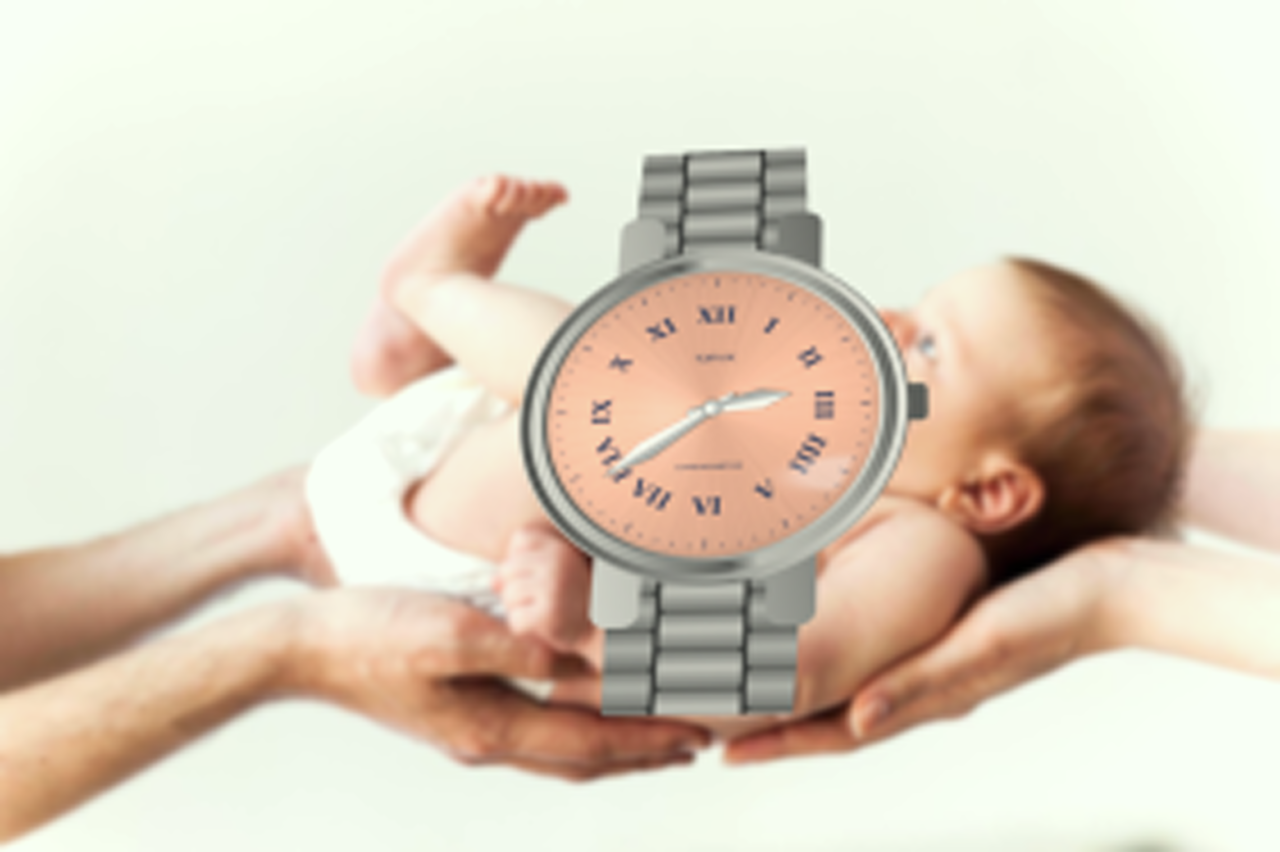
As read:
**2:39**
